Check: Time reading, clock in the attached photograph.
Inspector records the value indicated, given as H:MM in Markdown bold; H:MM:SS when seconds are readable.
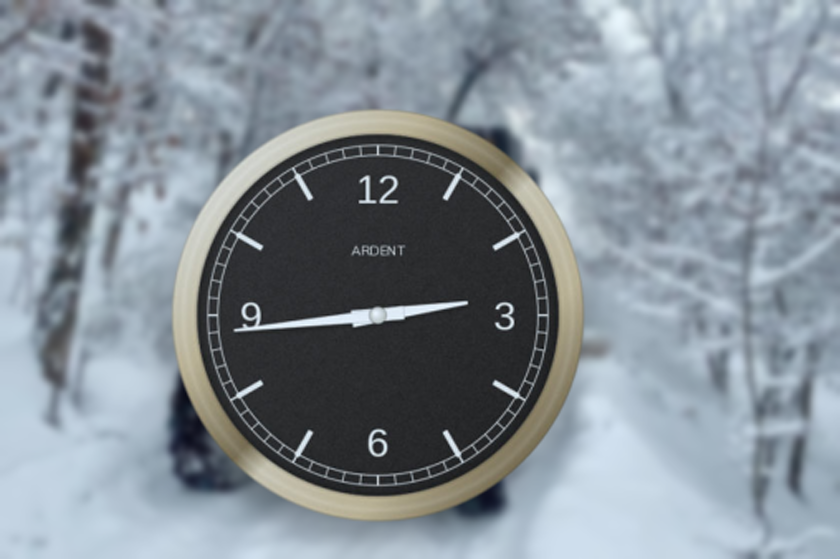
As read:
**2:44**
